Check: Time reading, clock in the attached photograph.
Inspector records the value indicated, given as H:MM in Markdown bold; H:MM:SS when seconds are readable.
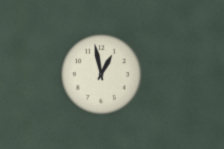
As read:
**12:58**
